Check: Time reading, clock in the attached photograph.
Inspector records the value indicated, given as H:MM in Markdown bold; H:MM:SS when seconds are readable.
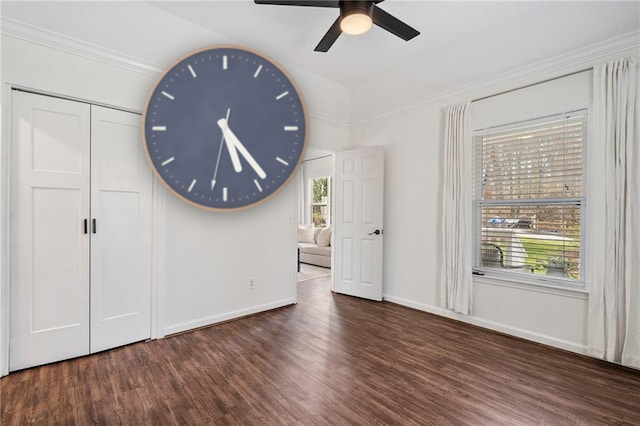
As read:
**5:23:32**
